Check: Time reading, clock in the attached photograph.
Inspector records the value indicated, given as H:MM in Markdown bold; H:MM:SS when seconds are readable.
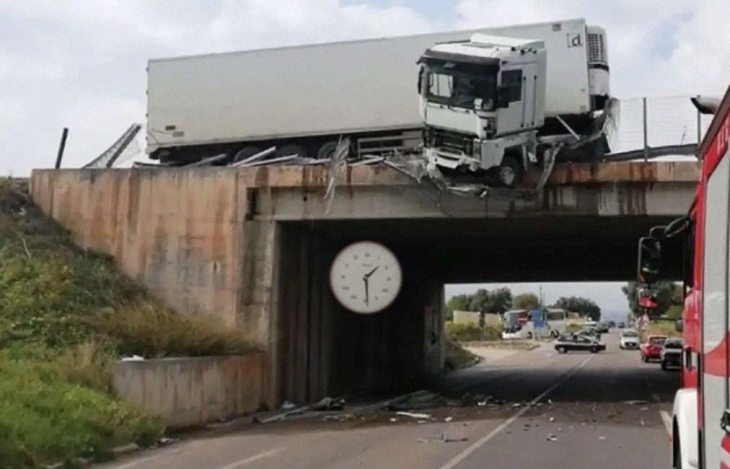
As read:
**1:29**
